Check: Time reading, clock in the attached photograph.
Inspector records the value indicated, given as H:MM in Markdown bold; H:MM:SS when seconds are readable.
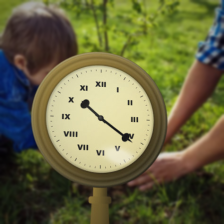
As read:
**10:21**
